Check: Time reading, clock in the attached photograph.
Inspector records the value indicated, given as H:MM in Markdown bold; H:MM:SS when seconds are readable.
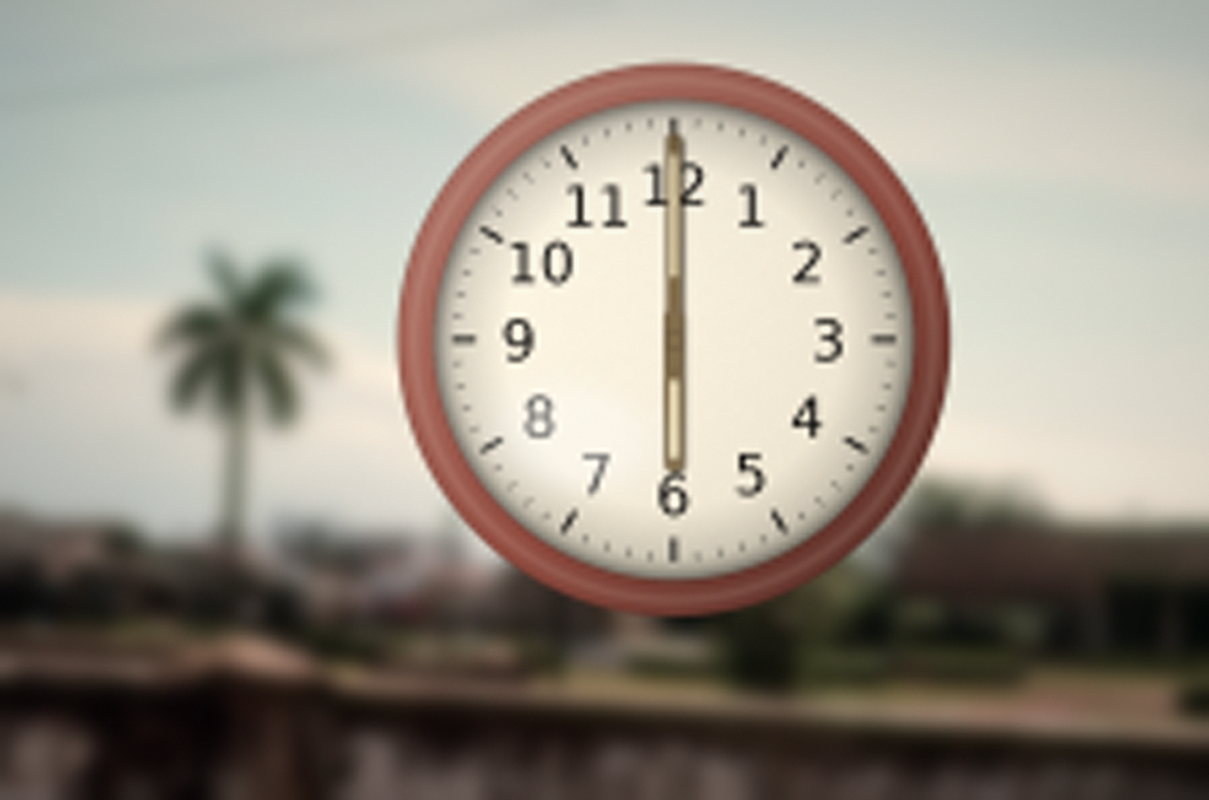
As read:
**6:00**
